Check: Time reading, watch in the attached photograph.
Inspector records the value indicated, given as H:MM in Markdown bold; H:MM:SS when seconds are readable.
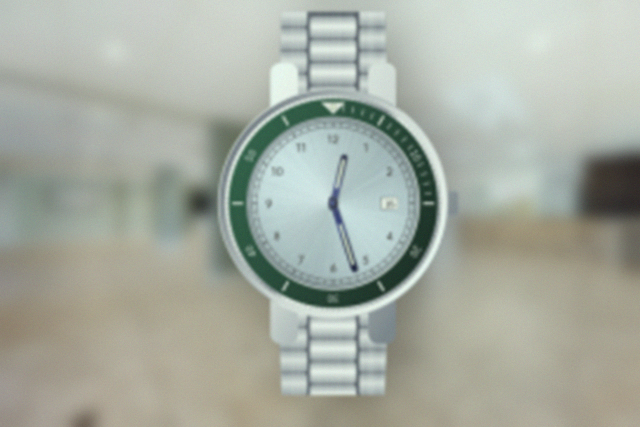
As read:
**12:27**
